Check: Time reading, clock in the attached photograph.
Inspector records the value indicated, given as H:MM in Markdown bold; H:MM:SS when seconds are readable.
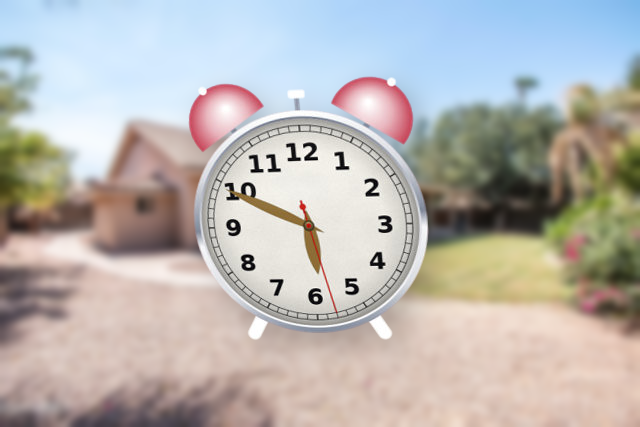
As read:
**5:49:28**
